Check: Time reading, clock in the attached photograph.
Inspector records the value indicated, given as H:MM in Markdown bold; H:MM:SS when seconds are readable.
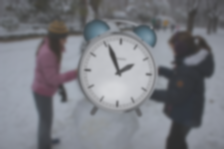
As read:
**1:56**
